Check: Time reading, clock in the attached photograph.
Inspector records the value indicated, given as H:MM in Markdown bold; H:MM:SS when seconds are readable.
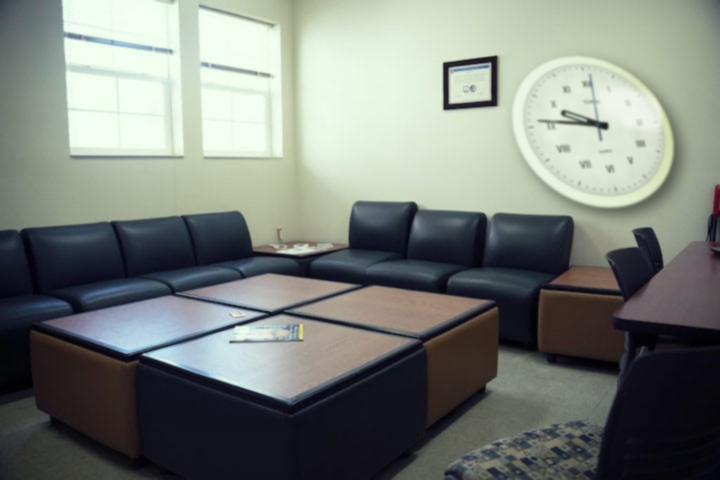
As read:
**9:46:01**
